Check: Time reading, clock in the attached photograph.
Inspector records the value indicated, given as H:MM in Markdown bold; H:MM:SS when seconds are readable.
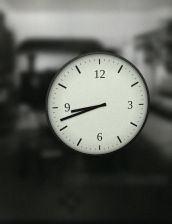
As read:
**8:42**
